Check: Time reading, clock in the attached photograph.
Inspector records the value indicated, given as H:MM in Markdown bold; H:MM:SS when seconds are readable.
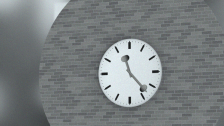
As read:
**11:23**
